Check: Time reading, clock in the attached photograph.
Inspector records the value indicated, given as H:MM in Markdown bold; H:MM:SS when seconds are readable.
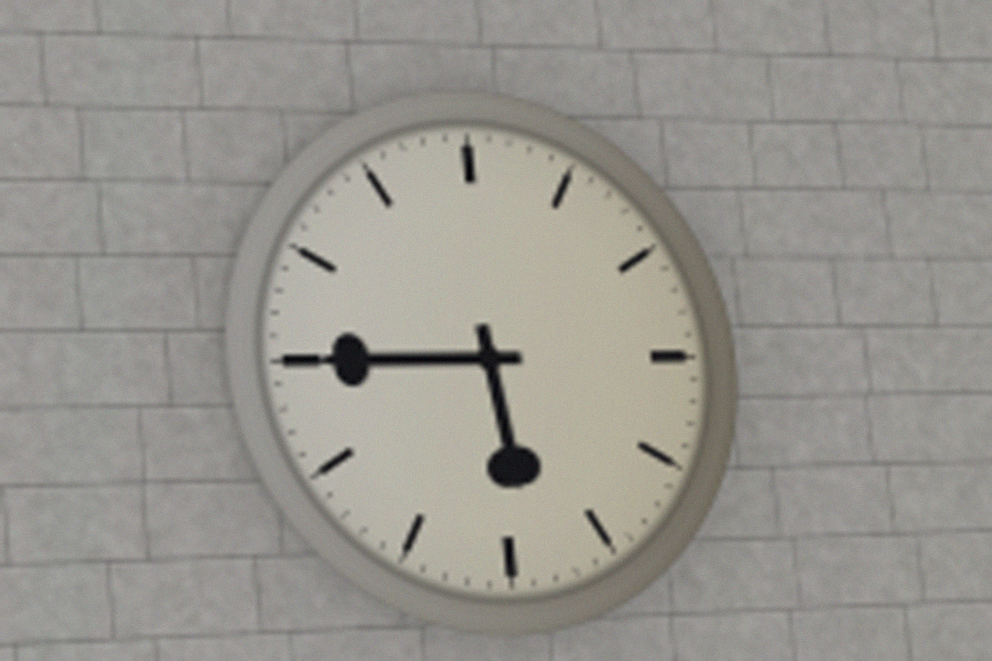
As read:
**5:45**
